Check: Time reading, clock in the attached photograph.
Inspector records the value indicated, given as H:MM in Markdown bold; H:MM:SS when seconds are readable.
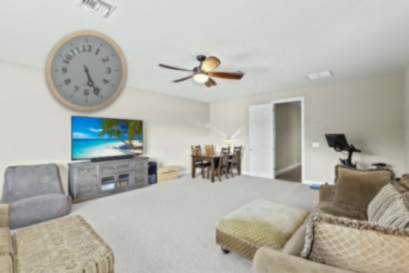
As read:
**5:26**
